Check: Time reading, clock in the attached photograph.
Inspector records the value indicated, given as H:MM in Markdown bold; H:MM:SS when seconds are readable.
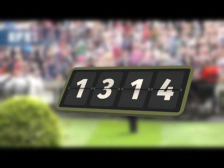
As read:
**13:14**
